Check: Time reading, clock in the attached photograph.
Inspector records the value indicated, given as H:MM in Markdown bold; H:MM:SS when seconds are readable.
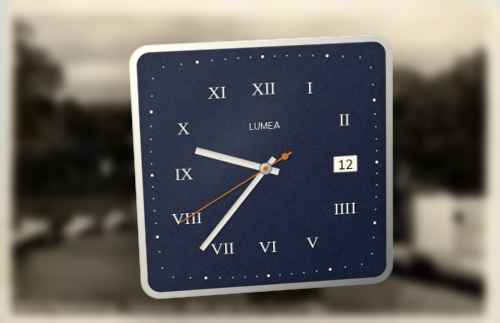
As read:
**9:36:40**
